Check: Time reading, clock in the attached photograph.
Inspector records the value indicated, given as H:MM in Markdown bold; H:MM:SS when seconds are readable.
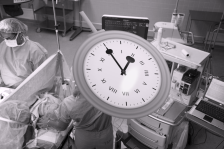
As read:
**2:00**
